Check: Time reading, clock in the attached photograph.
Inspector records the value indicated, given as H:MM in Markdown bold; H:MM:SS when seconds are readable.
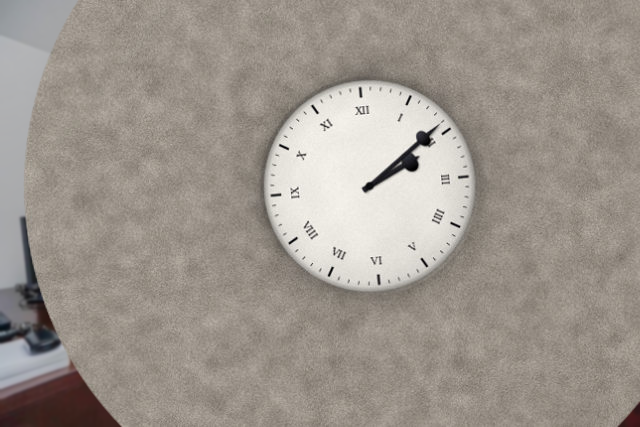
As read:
**2:09**
